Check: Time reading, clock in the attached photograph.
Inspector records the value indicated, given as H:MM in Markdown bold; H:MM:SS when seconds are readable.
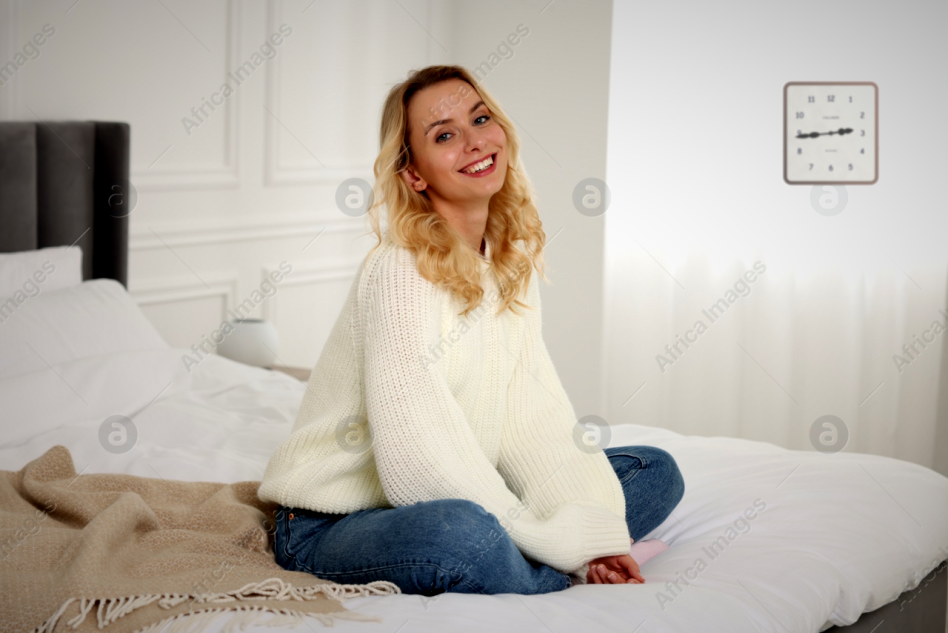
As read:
**2:44**
